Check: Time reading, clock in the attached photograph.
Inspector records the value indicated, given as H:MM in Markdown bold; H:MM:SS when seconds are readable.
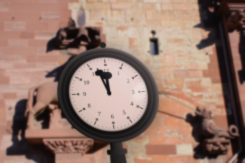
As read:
**11:57**
